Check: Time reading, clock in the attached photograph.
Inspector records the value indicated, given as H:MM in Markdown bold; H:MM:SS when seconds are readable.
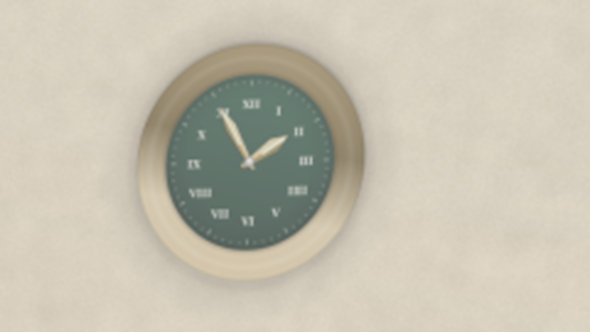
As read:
**1:55**
